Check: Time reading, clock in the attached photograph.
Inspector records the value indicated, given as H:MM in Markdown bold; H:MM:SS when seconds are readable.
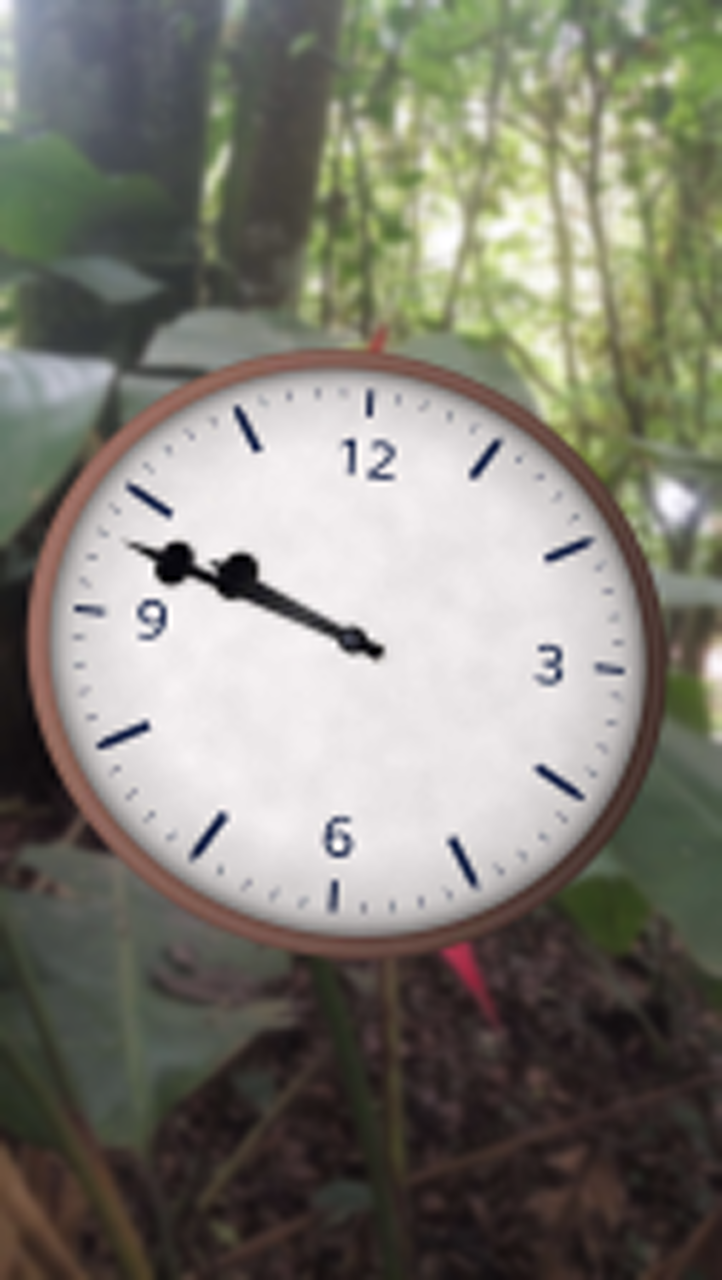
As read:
**9:48**
